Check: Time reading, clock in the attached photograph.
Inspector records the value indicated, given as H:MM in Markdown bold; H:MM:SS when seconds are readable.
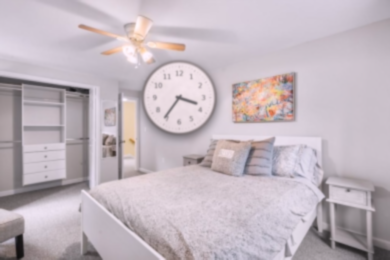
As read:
**3:36**
